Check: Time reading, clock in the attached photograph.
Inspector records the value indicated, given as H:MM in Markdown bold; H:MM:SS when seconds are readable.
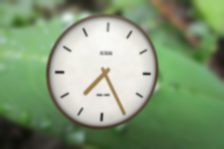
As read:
**7:25**
